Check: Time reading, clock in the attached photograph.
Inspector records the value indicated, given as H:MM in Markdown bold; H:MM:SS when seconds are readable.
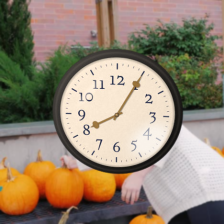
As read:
**8:05**
